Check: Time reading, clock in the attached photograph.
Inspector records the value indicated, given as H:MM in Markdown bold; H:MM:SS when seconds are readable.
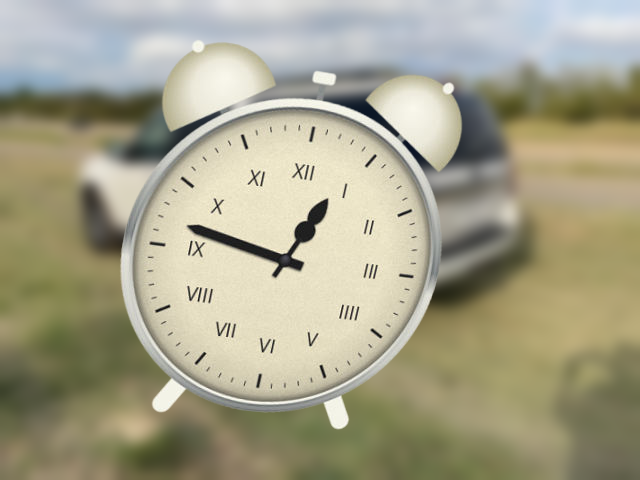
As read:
**12:47**
